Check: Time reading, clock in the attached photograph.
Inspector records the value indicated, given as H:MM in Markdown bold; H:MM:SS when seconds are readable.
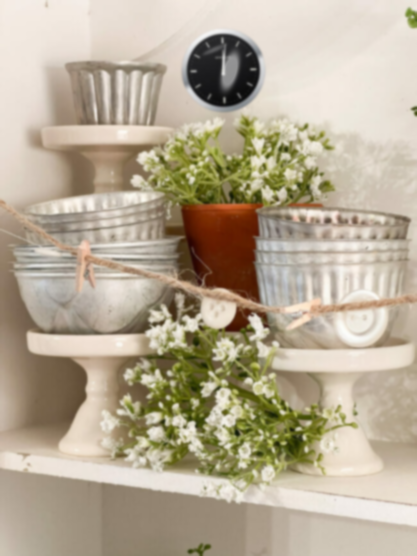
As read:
**12:01**
